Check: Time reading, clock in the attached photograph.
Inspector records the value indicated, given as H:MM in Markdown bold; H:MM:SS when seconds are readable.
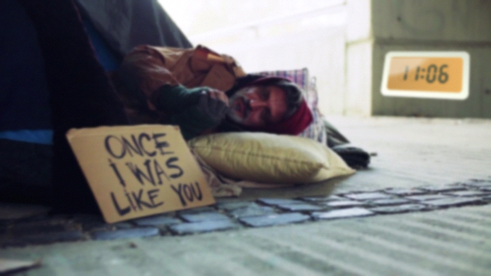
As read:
**11:06**
